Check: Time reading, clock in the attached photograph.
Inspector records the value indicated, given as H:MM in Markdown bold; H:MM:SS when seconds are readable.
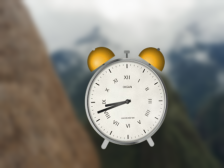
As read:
**8:42**
